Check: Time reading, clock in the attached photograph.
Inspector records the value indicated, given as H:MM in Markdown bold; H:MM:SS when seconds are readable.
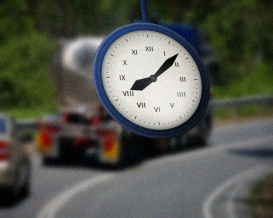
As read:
**8:08**
